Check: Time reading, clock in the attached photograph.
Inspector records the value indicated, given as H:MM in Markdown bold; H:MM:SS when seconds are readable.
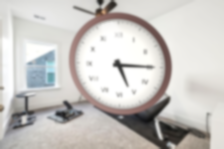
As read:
**5:15**
